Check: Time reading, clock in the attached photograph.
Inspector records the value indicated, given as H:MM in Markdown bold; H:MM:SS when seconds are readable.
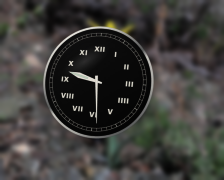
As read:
**9:29**
